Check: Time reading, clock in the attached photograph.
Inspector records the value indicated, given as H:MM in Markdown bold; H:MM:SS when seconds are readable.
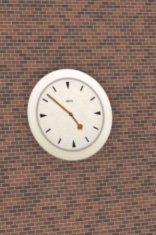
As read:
**4:52**
